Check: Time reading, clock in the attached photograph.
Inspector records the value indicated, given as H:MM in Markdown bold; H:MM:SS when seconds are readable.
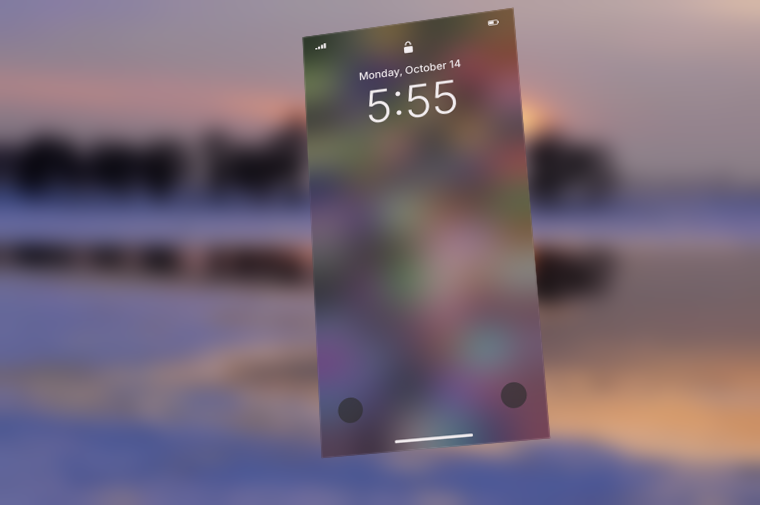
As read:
**5:55**
